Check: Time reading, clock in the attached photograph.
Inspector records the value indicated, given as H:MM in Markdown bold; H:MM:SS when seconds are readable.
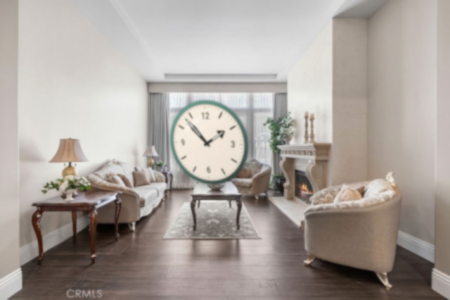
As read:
**1:53**
